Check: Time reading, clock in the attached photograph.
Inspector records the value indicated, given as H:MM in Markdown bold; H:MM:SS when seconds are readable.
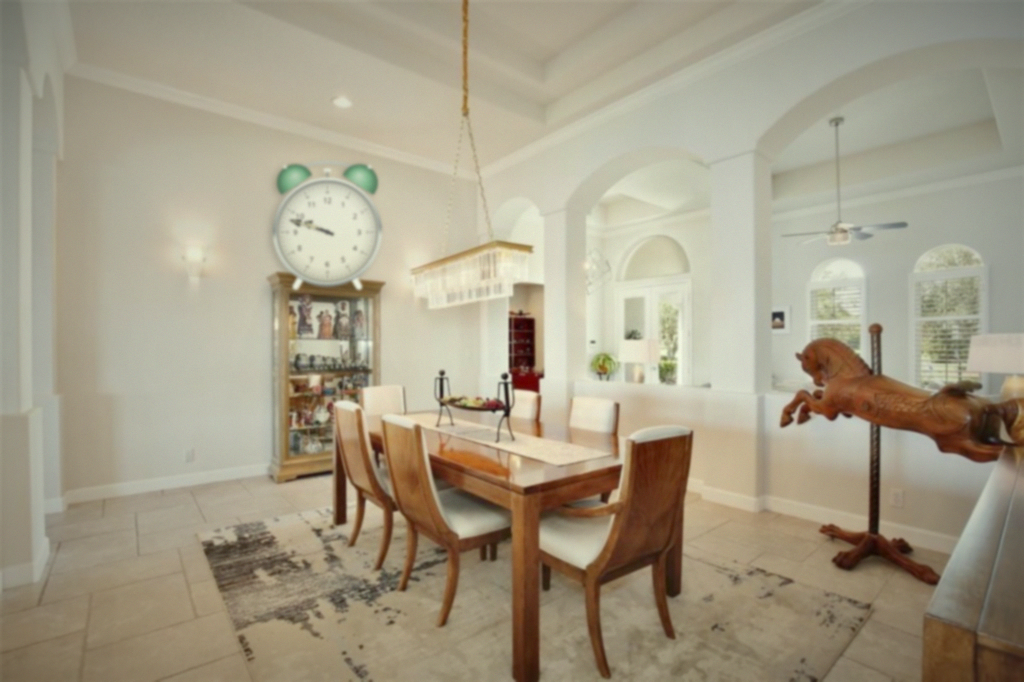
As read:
**9:48**
